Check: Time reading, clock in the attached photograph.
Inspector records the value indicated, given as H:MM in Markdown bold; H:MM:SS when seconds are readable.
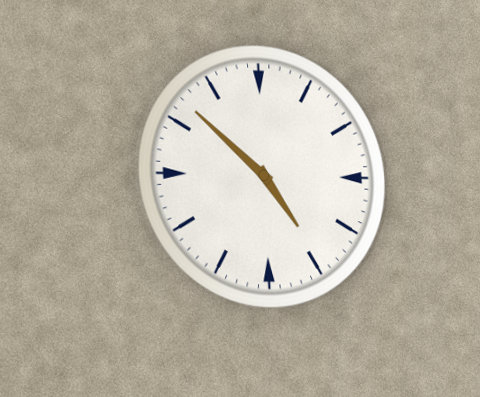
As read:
**4:52**
